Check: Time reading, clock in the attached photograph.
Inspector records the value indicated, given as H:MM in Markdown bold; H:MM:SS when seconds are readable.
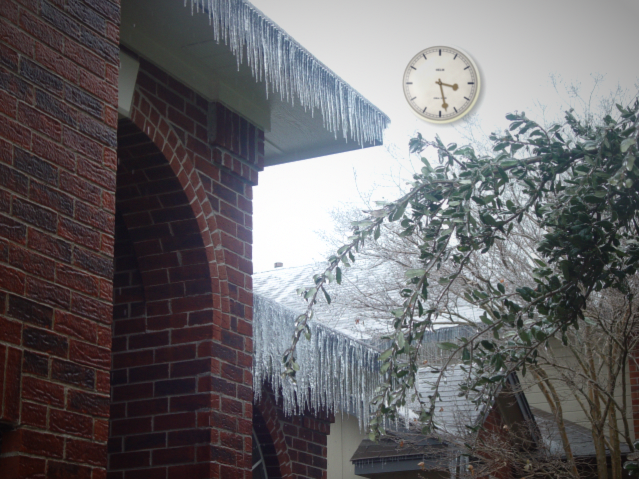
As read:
**3:28**
